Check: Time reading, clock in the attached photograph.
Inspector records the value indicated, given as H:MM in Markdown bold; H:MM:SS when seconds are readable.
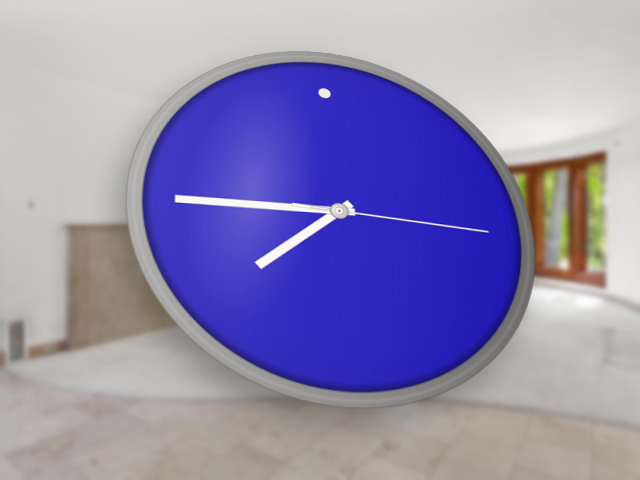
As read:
**7:45:16**
